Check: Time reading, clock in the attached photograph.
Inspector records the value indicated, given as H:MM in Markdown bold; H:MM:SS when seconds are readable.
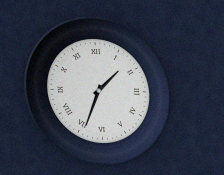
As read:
**1:34**
